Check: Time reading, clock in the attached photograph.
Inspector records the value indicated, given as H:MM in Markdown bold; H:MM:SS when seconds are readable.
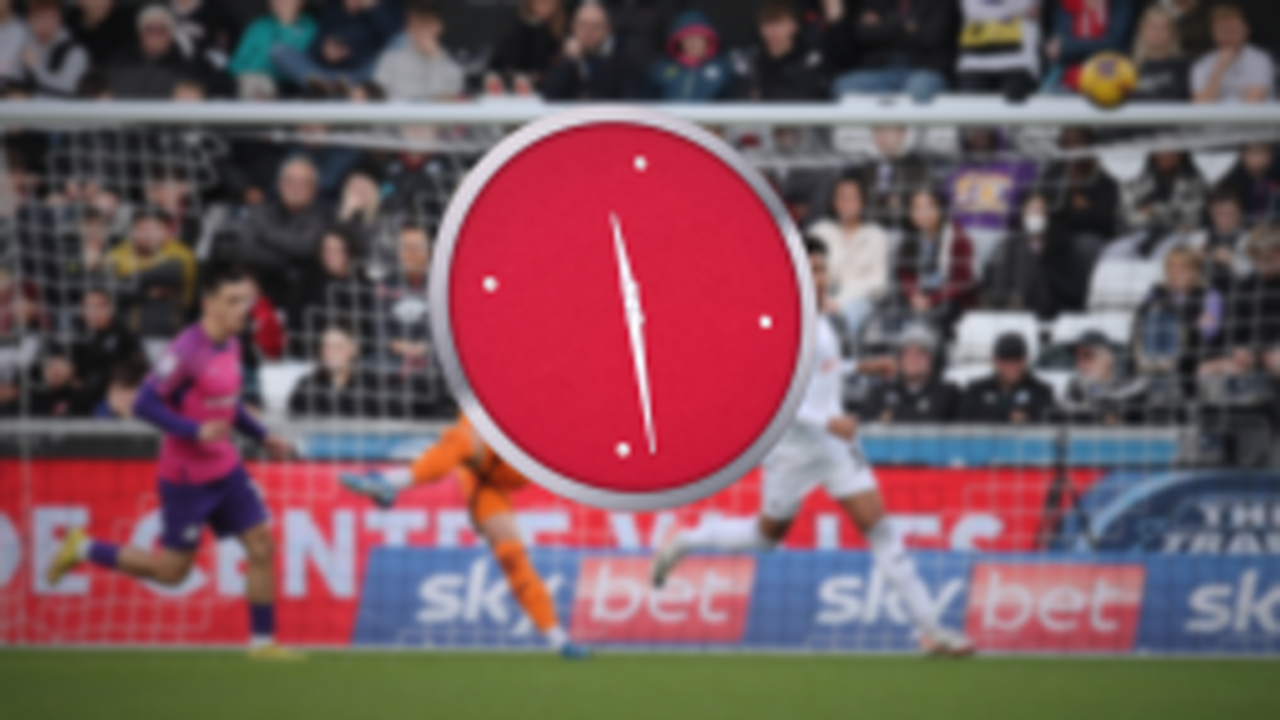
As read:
**11:28**
